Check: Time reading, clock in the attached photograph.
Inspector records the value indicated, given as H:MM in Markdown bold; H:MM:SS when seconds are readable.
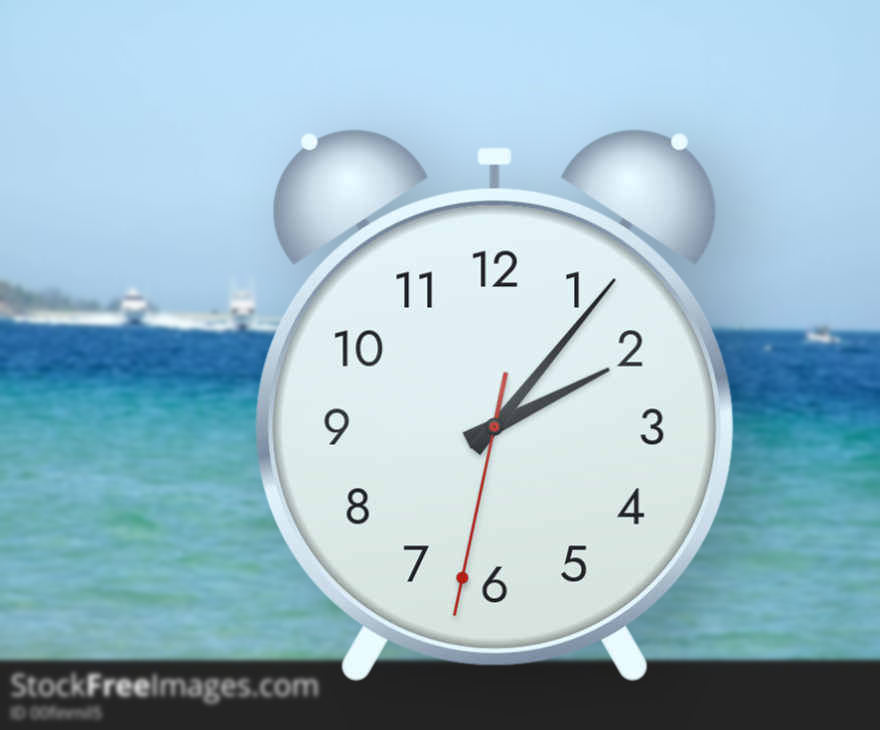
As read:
**2:06:32**
